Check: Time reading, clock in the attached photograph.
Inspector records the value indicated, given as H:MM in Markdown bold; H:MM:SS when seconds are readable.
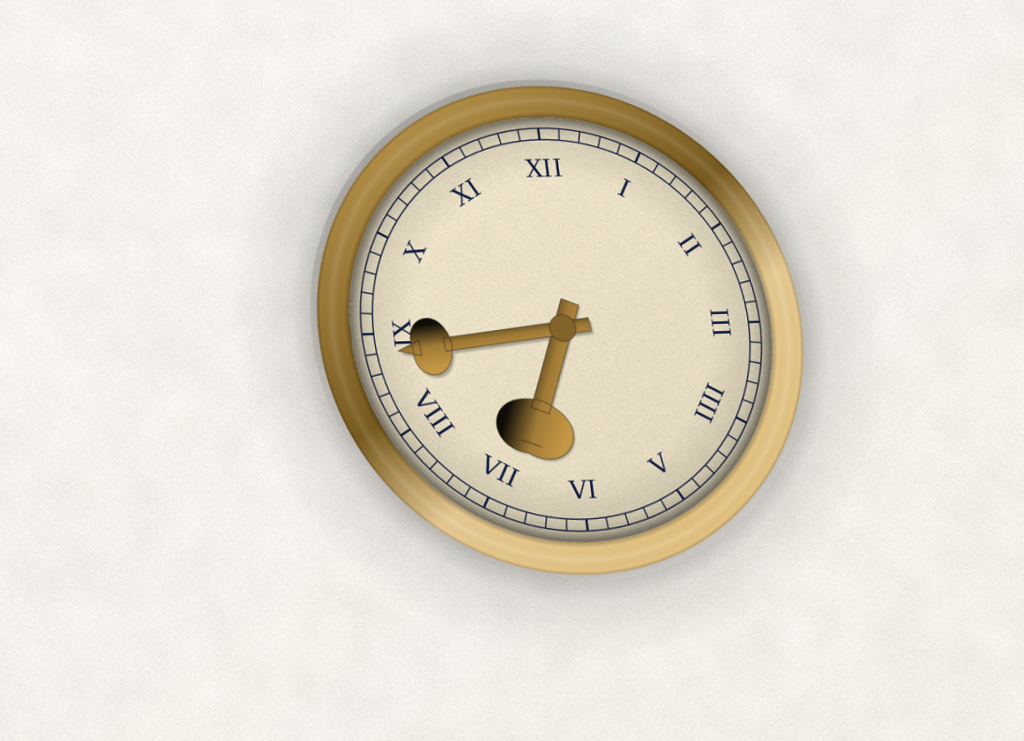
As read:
**6:44**
